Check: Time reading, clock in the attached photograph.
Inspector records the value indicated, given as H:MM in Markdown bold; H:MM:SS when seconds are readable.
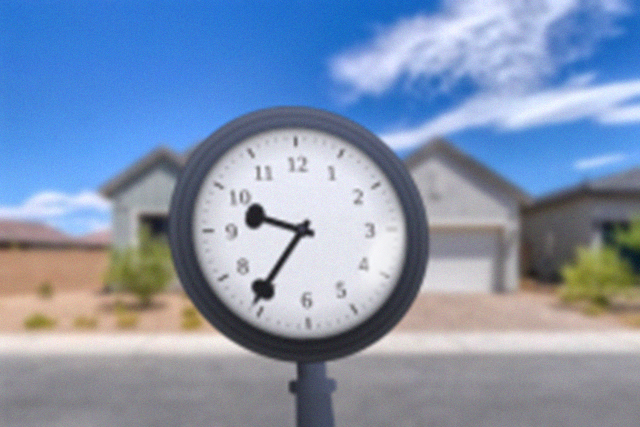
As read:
**9:36**
